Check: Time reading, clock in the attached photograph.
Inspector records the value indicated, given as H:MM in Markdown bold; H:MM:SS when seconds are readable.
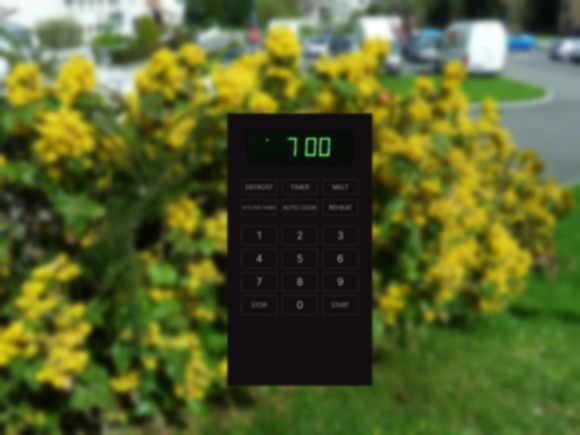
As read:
**7:00**
